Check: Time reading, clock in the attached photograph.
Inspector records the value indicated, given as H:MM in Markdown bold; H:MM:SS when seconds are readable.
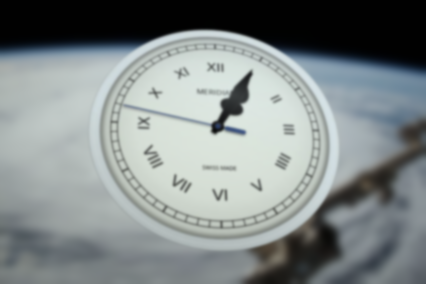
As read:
**1:04:47**
